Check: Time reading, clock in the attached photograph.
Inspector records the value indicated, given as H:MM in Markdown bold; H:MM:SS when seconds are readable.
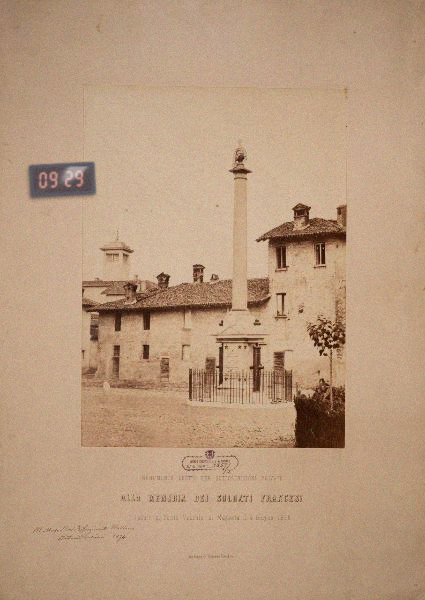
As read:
**9:29**
